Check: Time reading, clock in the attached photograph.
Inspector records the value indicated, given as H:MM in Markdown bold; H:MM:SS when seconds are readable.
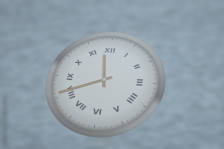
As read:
**11:41**
